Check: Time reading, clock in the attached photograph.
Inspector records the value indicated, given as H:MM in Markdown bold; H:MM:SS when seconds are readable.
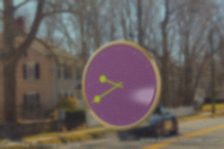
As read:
**9:40**
